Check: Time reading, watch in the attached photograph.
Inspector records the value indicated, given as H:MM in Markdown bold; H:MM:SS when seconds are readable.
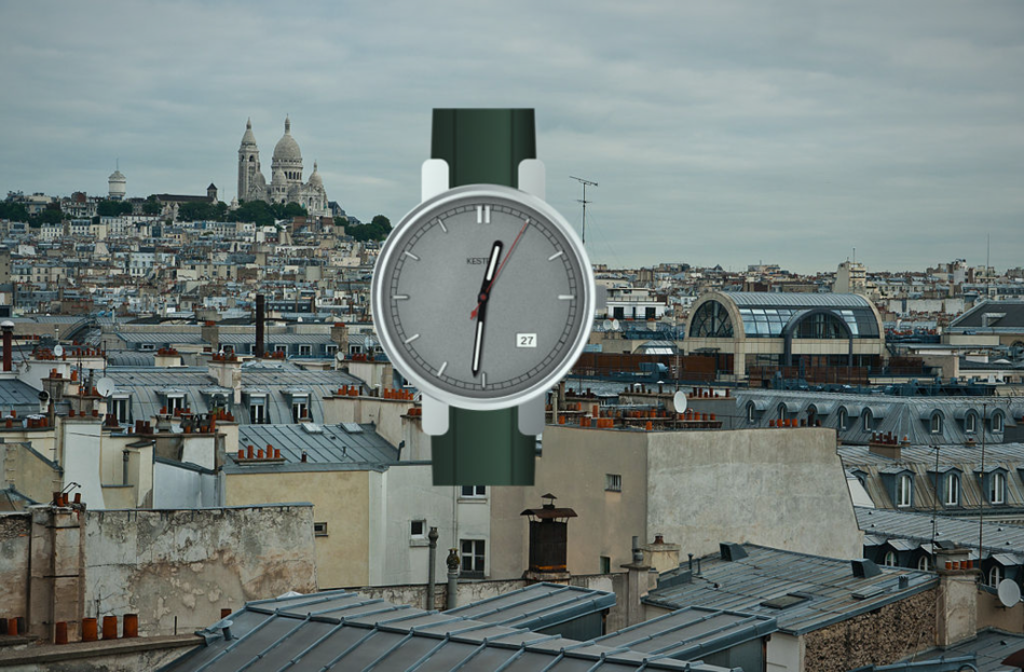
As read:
**12:31:05**
